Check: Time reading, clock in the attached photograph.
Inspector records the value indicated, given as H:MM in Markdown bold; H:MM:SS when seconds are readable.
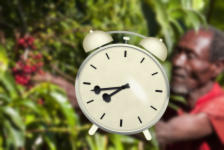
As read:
**7:43**
